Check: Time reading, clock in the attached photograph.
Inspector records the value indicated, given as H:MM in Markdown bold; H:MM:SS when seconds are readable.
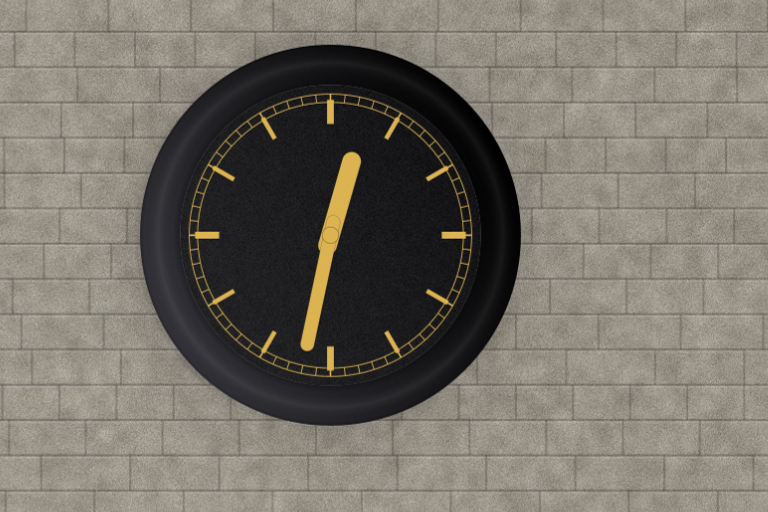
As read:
**12:32**
